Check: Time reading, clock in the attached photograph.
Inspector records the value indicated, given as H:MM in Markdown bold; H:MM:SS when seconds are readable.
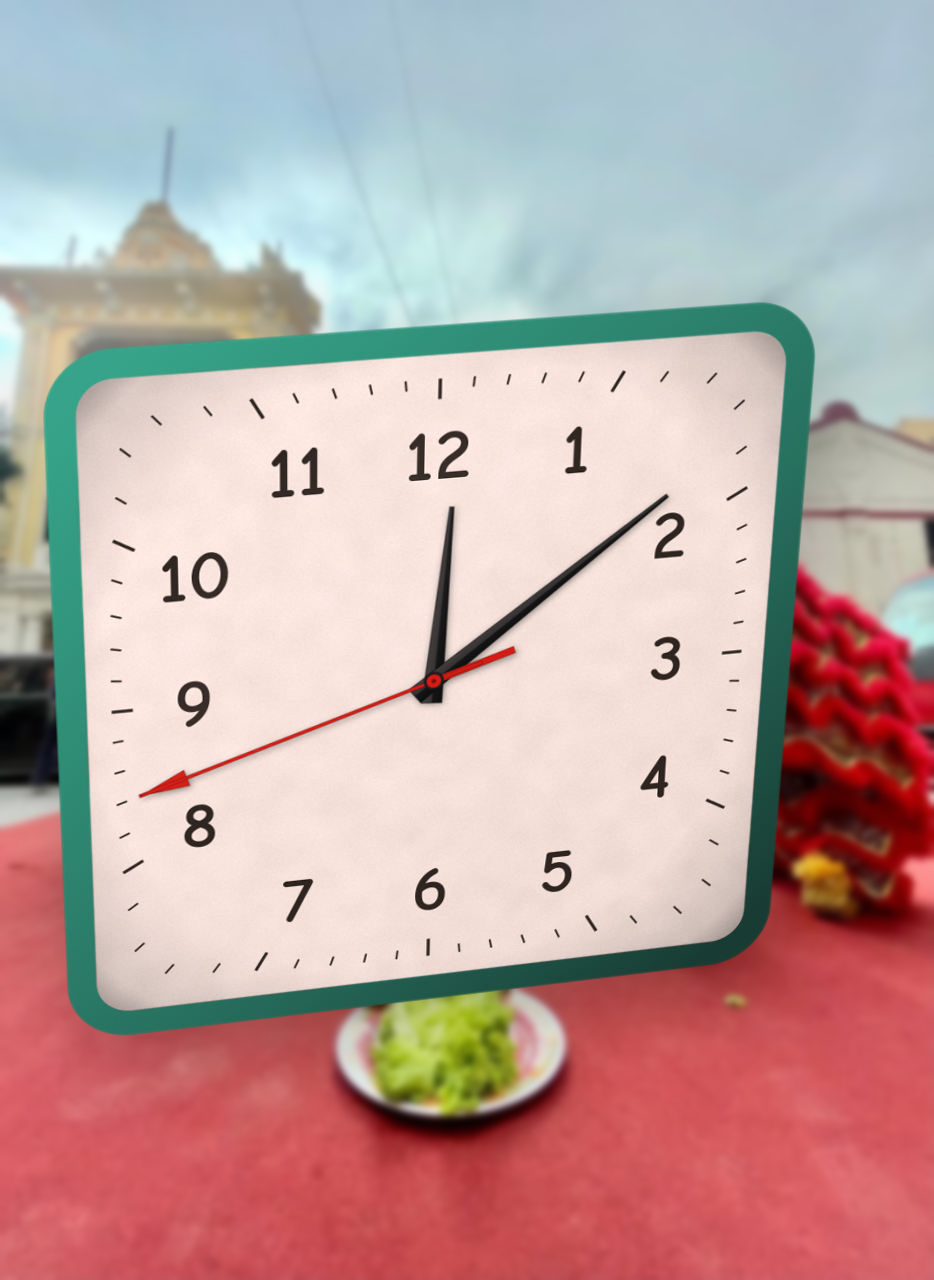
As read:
**12:08:42**
